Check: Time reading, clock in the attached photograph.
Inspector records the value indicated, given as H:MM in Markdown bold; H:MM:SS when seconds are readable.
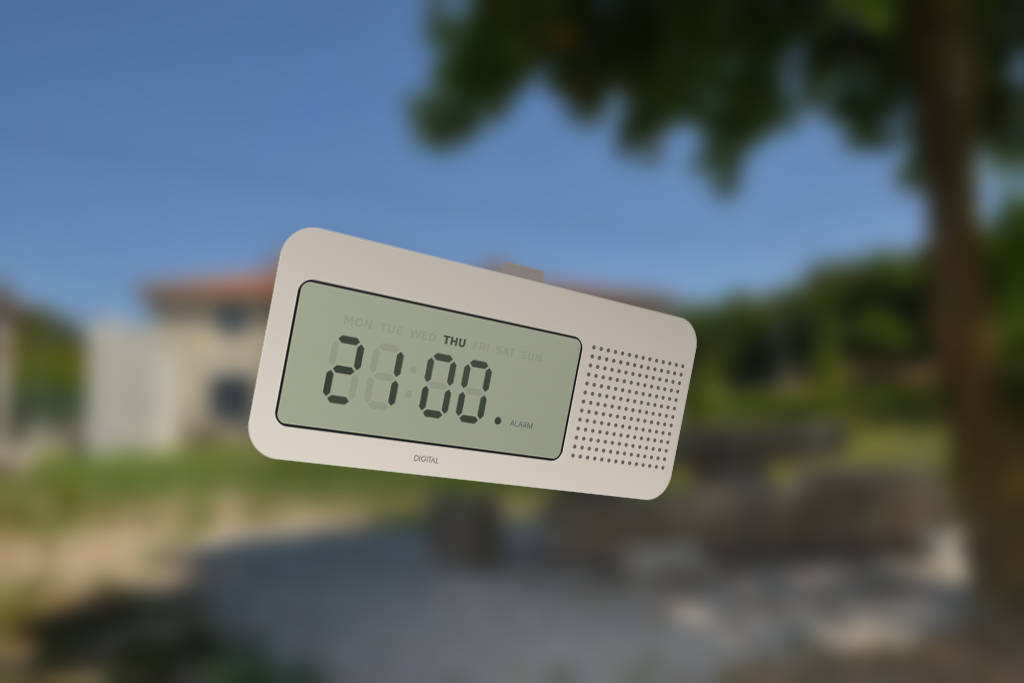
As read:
**21:00**
